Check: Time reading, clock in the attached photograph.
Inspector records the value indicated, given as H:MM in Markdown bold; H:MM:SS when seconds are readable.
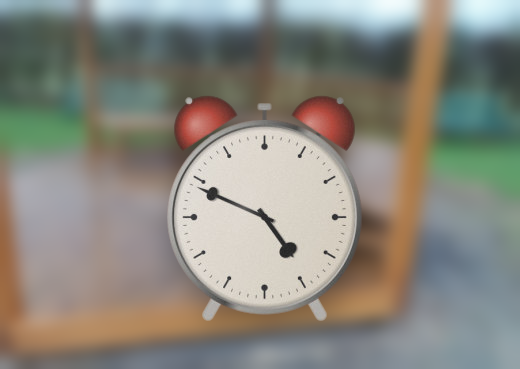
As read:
**4:49**
